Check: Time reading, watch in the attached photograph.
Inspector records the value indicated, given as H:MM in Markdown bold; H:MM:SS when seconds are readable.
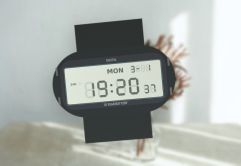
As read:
**19:20:37**
